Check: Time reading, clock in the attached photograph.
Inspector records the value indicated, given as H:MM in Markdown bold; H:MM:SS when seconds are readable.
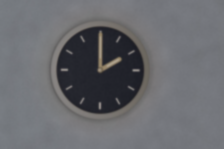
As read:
**2:00**
